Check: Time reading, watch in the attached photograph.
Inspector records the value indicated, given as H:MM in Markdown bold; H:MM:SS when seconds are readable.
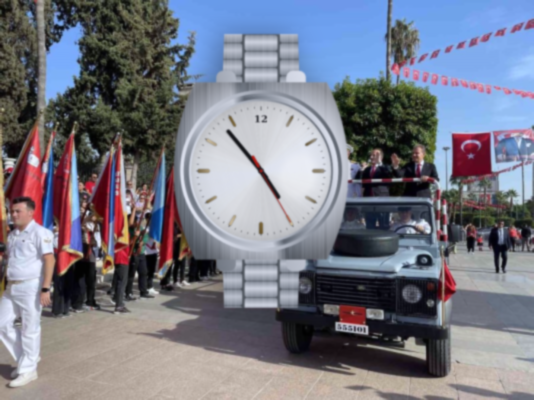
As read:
**4:53:25**
